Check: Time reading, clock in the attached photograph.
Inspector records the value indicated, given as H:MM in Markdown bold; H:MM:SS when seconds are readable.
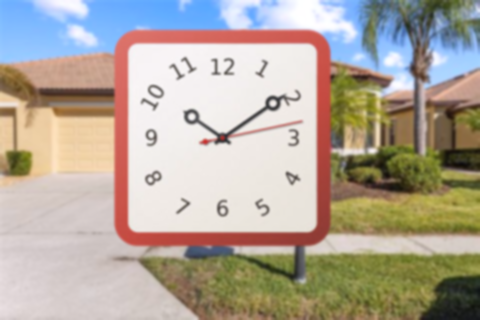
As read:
**10:09:13**
